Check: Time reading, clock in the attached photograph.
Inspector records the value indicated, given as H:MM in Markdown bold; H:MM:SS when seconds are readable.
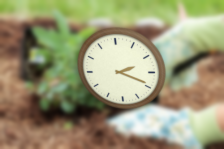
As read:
**2:19**
